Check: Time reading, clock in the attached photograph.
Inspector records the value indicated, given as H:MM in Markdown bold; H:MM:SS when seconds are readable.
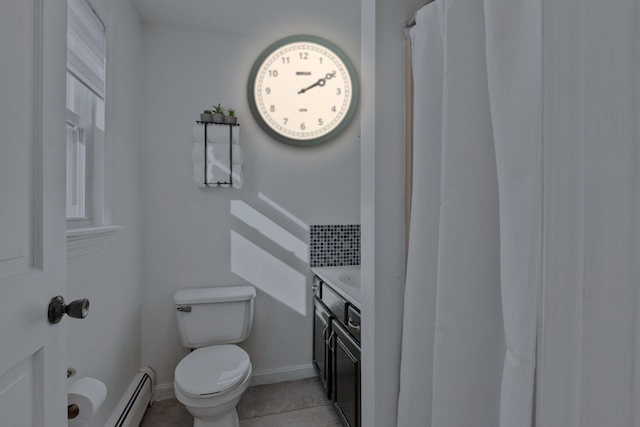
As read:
**2:10**
